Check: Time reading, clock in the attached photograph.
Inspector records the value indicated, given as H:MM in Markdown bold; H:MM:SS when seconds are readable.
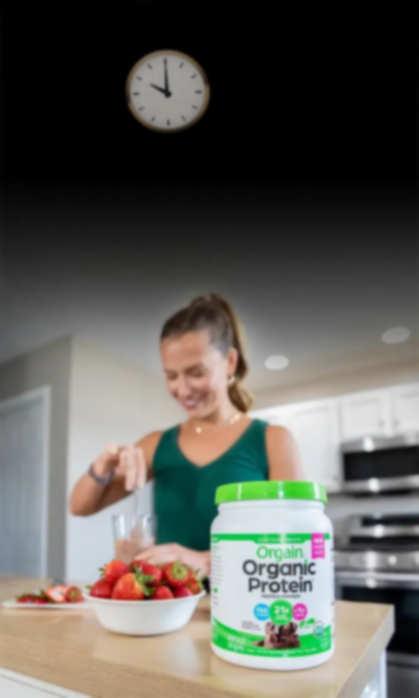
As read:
**10:00**
